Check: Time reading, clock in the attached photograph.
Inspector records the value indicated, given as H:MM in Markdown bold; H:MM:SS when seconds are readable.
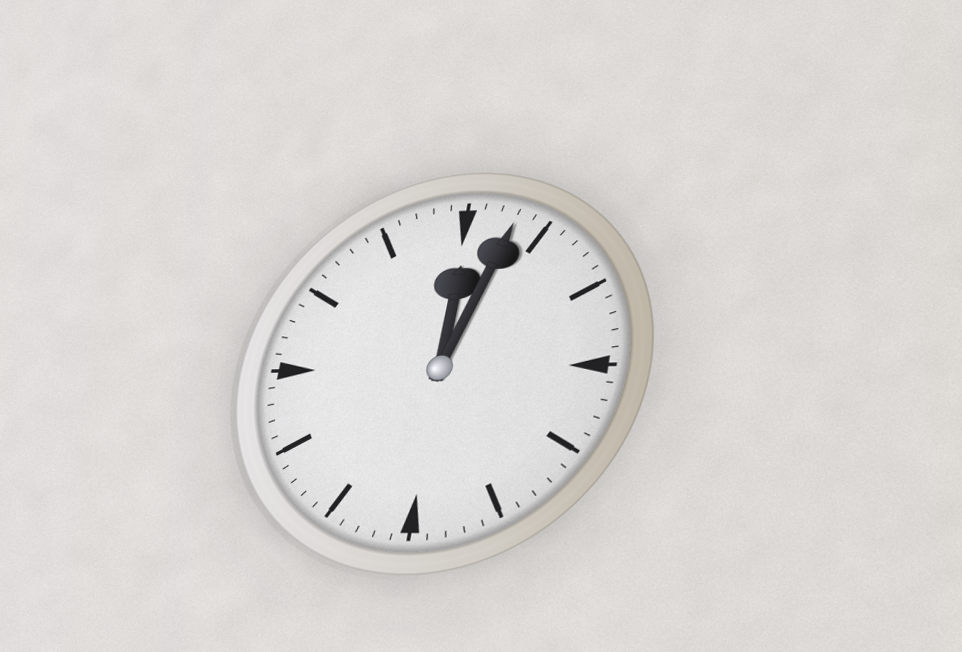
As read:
**12:03**
